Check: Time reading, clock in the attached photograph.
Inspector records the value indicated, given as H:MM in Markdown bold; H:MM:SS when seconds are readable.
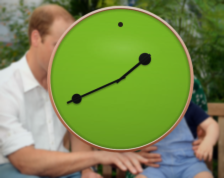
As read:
**1:41**
